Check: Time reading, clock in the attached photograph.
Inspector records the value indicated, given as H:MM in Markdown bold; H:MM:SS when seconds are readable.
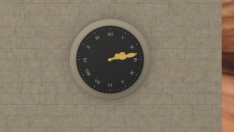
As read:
**2:13**
